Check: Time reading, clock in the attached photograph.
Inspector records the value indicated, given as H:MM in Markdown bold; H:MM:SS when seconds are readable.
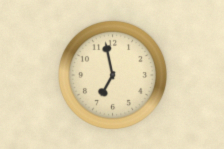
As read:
**6:58**
